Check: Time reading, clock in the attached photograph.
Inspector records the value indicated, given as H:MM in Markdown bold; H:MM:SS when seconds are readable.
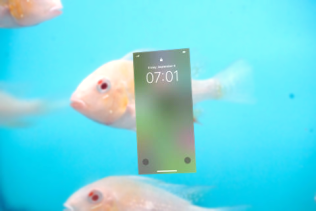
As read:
**7:01**
